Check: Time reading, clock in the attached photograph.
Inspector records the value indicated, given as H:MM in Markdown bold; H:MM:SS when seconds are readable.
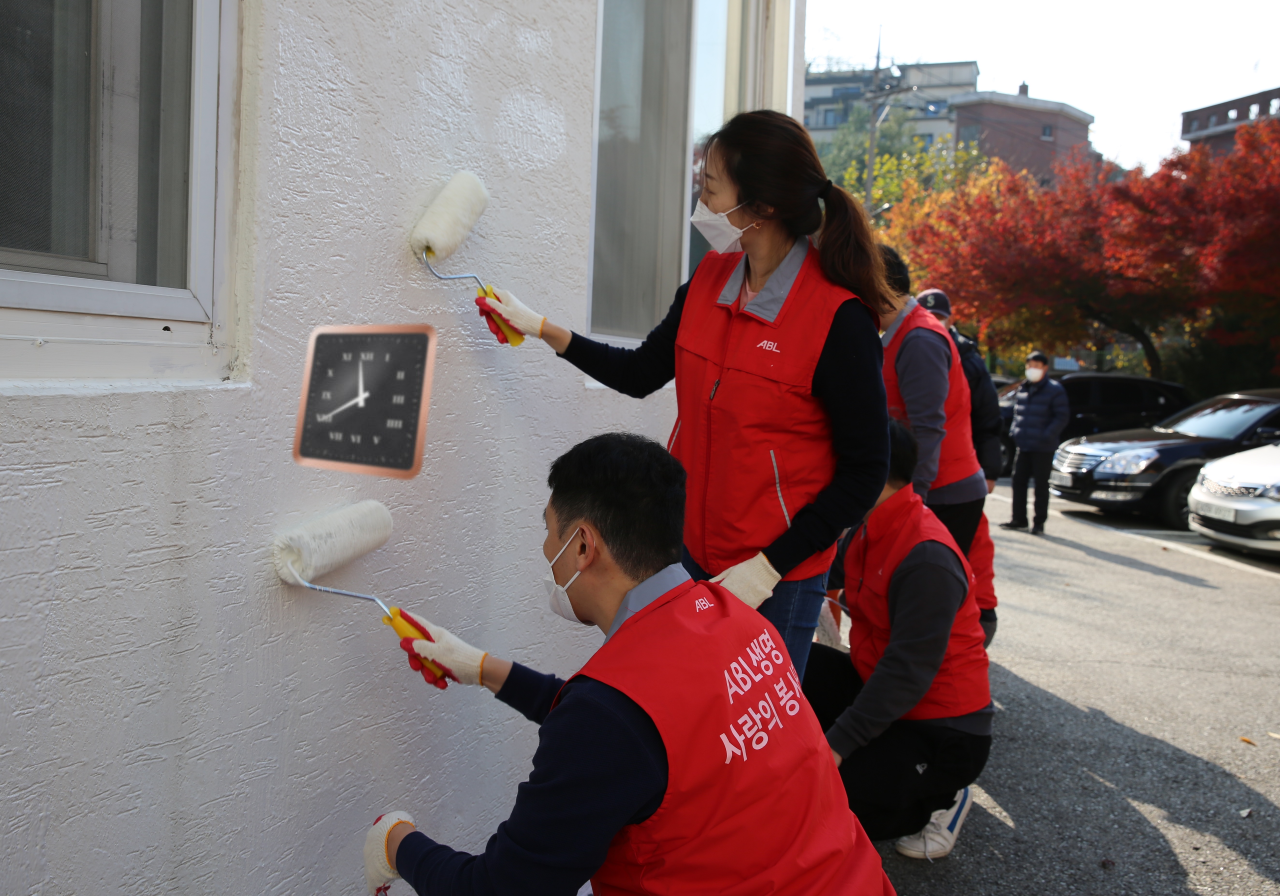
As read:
**11:40**
